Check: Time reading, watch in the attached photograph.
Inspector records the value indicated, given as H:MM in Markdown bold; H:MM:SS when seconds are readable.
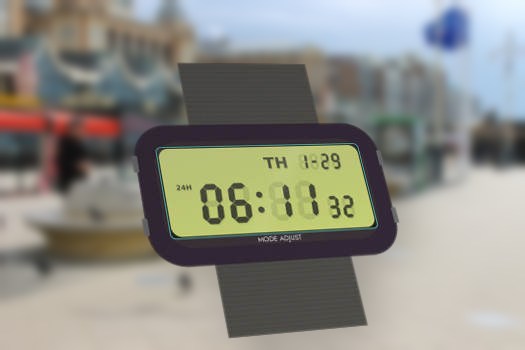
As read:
**6:11:32**
